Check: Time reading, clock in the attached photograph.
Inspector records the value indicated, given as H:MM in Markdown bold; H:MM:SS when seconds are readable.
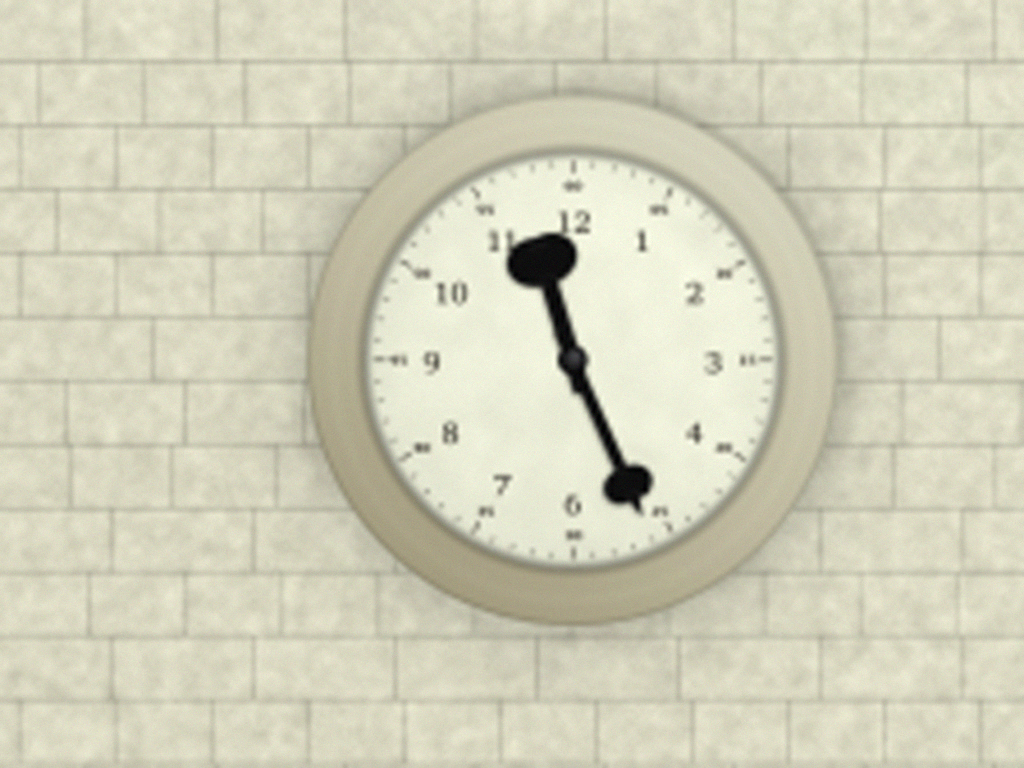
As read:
**11:26**
